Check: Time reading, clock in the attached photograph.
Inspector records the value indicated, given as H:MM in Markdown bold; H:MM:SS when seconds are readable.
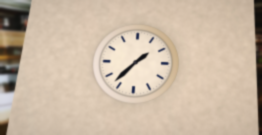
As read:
**1:37**
